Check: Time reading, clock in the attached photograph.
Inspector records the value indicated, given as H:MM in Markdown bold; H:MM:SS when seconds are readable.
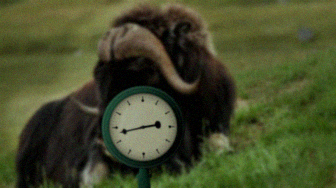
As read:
**2:43**
